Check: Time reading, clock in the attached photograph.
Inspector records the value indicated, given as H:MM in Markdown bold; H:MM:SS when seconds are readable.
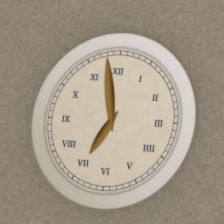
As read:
**6:58**
